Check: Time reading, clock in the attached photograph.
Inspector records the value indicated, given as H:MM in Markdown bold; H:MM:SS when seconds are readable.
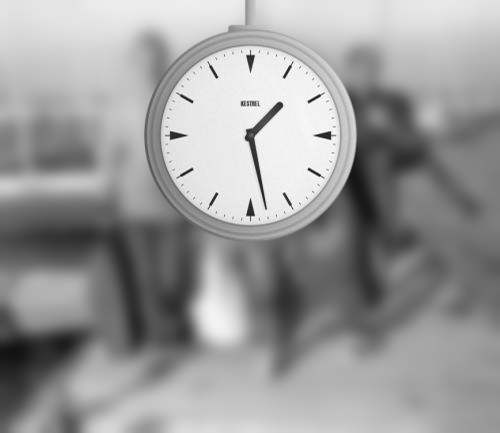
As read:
**1:28**
